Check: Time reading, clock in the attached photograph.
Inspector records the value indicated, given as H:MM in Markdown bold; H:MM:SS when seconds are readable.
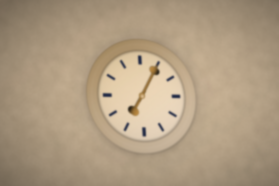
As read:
**7:05**
